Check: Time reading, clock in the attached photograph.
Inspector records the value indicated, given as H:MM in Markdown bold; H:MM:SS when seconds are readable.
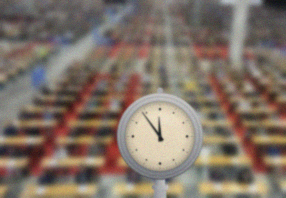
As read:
**11:54**
